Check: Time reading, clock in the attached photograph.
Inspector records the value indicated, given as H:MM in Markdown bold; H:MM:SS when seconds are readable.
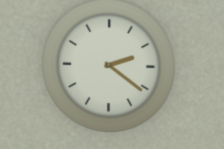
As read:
**2:21**
